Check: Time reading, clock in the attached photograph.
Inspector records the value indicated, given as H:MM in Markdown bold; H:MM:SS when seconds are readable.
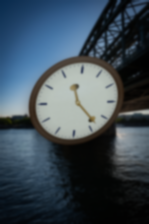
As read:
**11:23**
